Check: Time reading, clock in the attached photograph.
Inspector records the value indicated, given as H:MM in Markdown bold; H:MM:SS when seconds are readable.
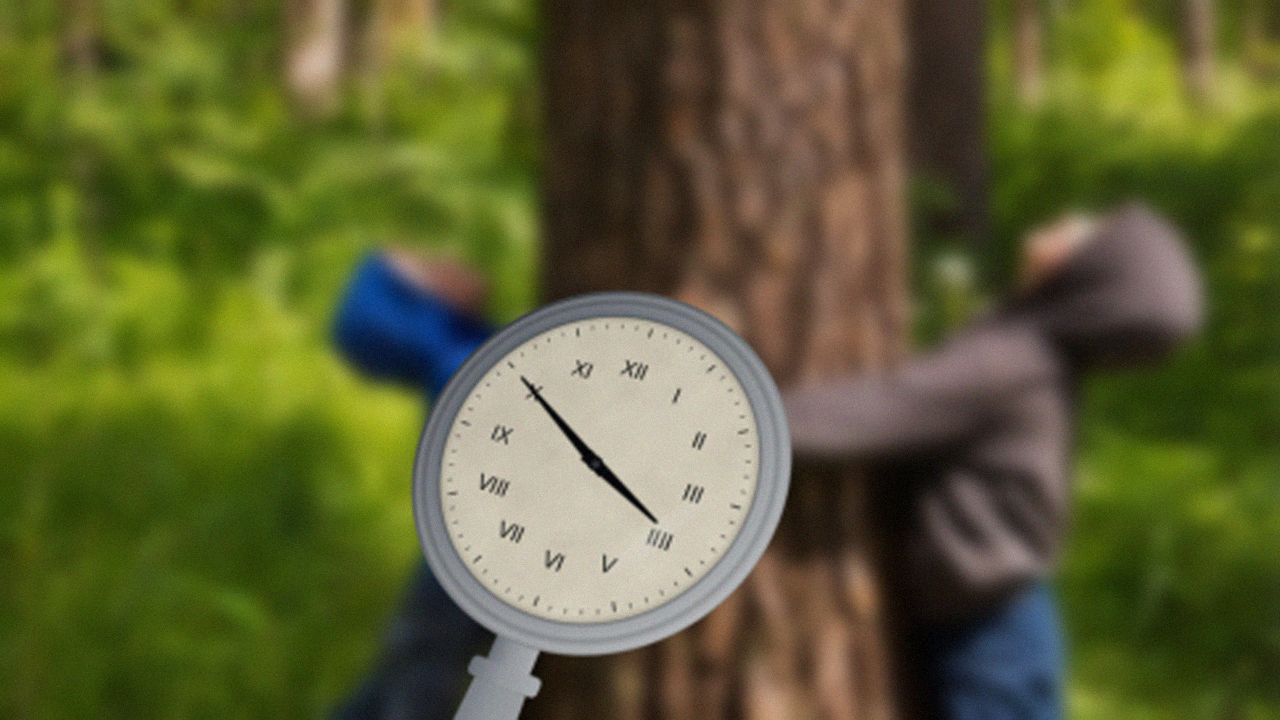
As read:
**3:50**
